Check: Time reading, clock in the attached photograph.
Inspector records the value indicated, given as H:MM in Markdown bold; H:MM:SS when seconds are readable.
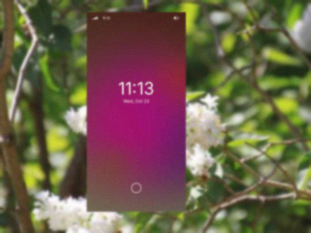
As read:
**11:13**
